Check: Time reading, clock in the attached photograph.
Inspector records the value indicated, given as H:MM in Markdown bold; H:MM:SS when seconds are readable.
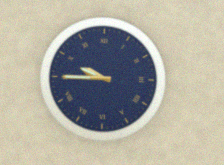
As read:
**9:45**
